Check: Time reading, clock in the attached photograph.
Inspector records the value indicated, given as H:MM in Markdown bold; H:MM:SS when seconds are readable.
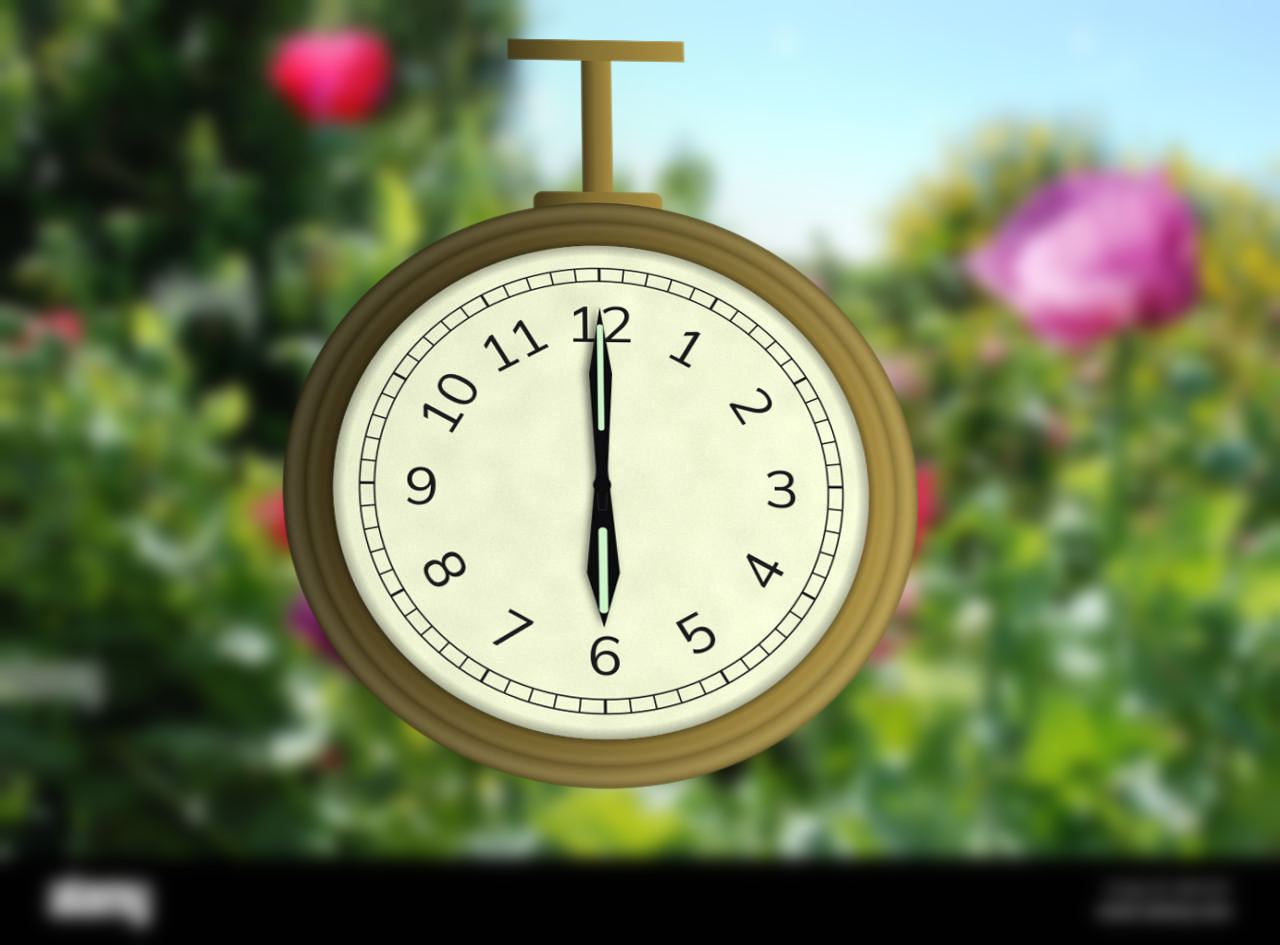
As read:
**6:00**
